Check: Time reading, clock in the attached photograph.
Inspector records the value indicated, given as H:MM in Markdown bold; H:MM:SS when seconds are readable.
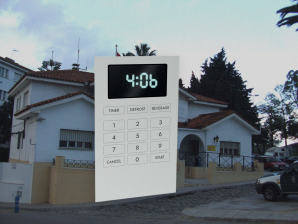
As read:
**4:06**
